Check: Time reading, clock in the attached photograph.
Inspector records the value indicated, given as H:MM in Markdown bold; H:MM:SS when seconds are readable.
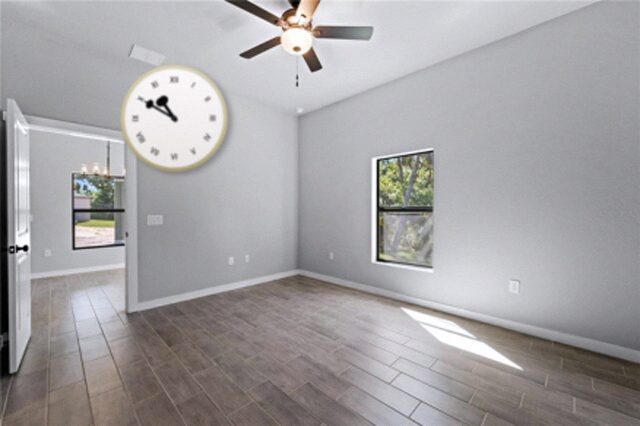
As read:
**10:50**
